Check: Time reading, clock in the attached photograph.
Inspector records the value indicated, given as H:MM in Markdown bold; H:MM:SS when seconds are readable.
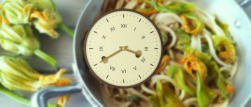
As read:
**3:40**
